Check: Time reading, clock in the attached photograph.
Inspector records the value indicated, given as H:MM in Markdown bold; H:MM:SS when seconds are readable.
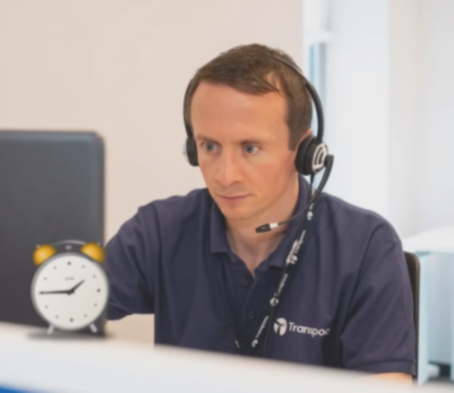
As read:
**1:45**
